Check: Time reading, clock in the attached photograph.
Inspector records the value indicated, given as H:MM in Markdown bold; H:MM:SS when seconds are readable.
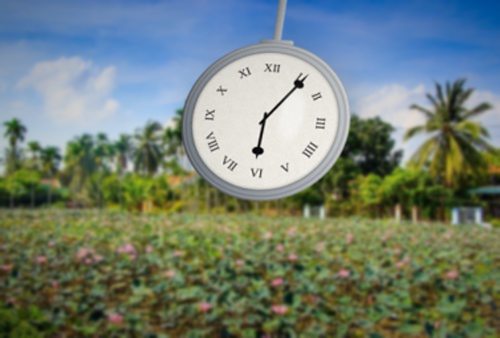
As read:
**6:06**
